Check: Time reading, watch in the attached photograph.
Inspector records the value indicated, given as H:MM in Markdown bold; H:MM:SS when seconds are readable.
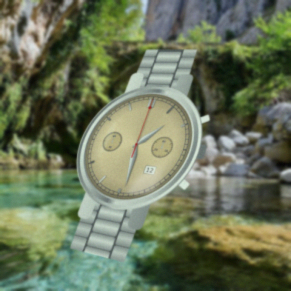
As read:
**1:29**
